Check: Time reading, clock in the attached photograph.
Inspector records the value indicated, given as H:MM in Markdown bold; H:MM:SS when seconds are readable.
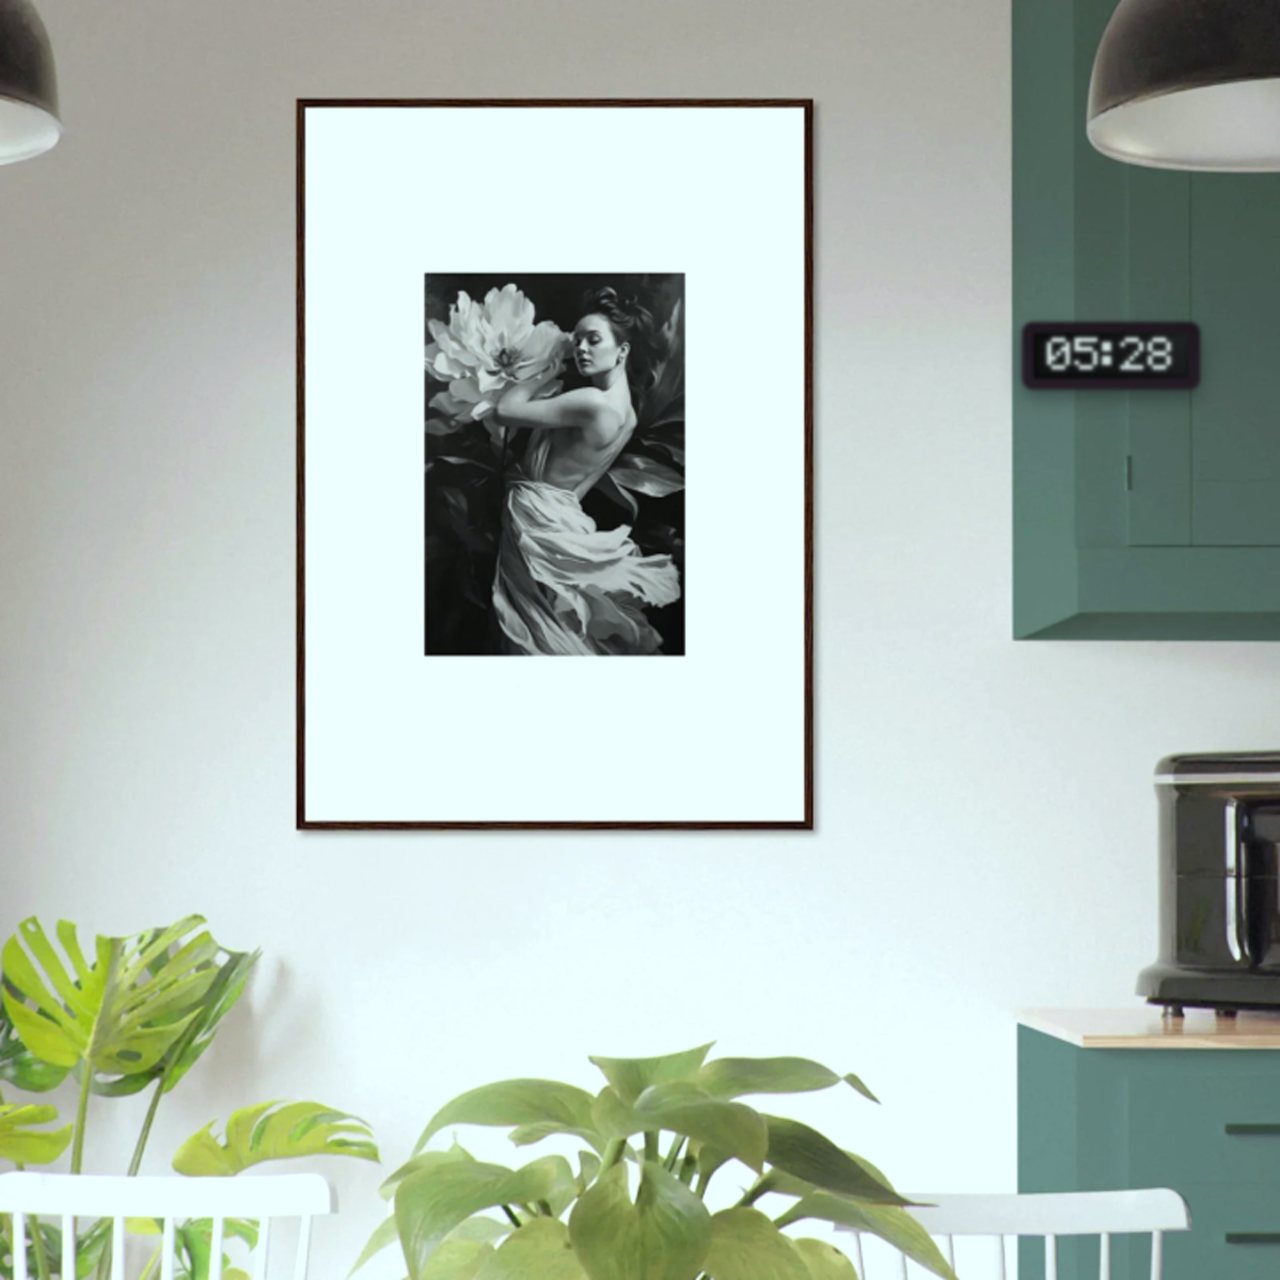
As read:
**5:28**
